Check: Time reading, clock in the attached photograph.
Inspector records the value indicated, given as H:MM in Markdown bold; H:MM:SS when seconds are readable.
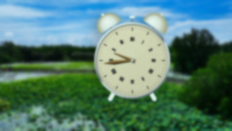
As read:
**9:44**
